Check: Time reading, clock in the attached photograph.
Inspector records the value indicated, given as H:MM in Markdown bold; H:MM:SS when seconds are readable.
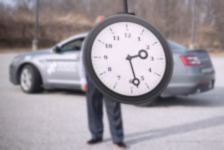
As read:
**2:28**
